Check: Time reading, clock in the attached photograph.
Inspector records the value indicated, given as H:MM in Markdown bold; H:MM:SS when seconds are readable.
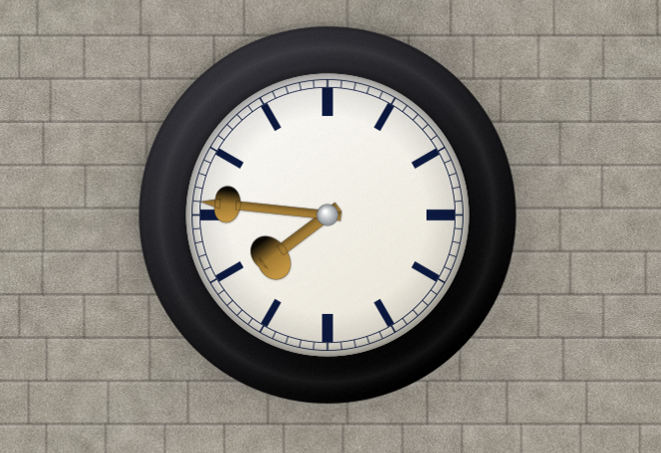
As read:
**7:46**
